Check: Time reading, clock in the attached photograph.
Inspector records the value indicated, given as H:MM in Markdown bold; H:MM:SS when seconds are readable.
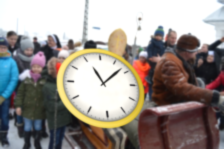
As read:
**11:08**
